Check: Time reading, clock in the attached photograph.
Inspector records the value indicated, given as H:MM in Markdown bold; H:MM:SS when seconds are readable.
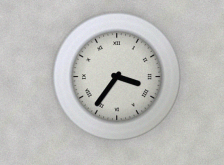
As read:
**3:36**
